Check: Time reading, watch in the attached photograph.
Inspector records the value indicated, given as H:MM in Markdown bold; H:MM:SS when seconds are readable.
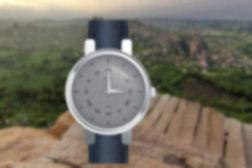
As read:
**3:00**
